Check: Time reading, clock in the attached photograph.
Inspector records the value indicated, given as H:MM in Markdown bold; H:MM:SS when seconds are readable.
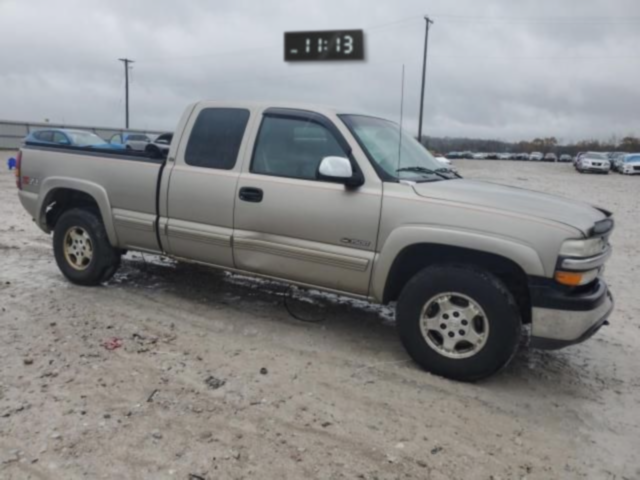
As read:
**11:13**
